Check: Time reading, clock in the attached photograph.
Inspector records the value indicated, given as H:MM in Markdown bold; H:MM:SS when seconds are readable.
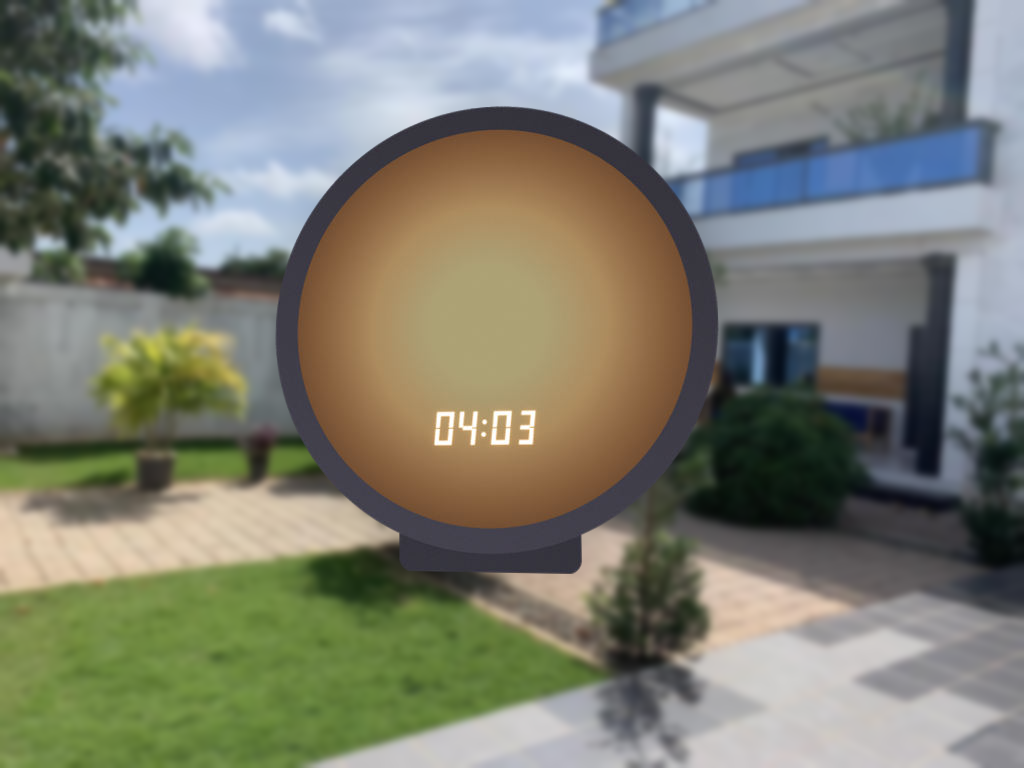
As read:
**4:03**
